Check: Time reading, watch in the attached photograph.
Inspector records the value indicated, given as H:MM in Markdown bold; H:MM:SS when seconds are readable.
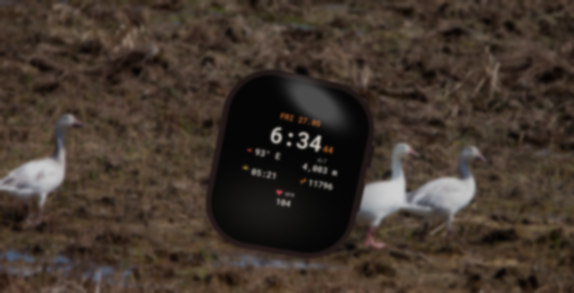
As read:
**6:34**
